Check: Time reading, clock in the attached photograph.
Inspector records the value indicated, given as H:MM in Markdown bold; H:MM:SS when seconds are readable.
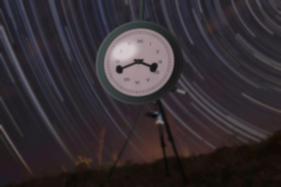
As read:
**3:41**
